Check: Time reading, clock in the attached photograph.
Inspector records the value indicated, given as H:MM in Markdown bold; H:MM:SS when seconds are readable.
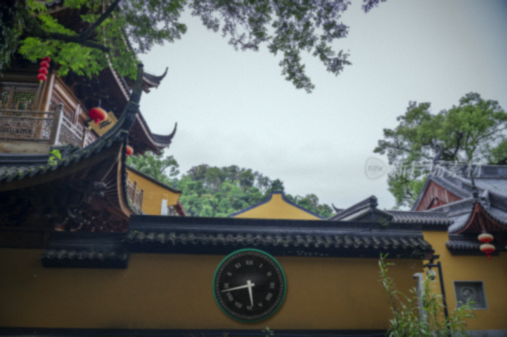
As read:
**5:43**
